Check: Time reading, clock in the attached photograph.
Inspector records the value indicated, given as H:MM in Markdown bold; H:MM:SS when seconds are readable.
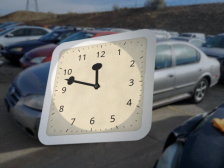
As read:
**11:48**
